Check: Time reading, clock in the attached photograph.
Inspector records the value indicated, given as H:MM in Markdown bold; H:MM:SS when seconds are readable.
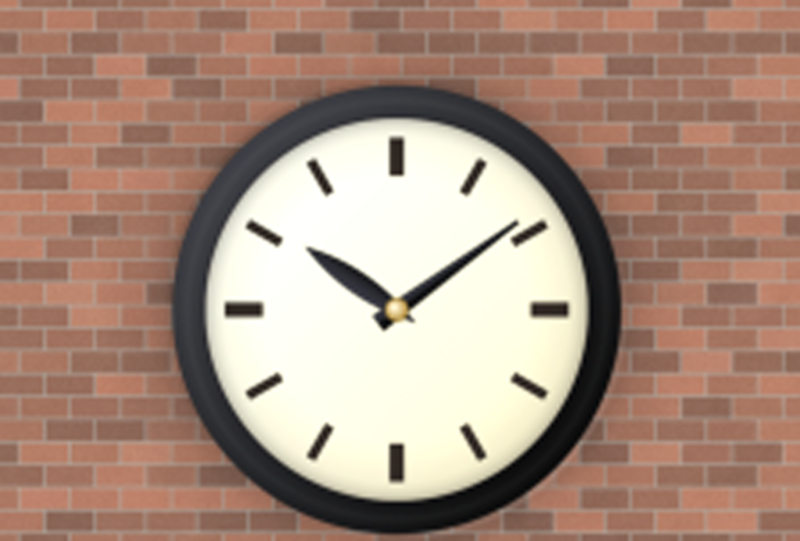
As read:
**10:09**
